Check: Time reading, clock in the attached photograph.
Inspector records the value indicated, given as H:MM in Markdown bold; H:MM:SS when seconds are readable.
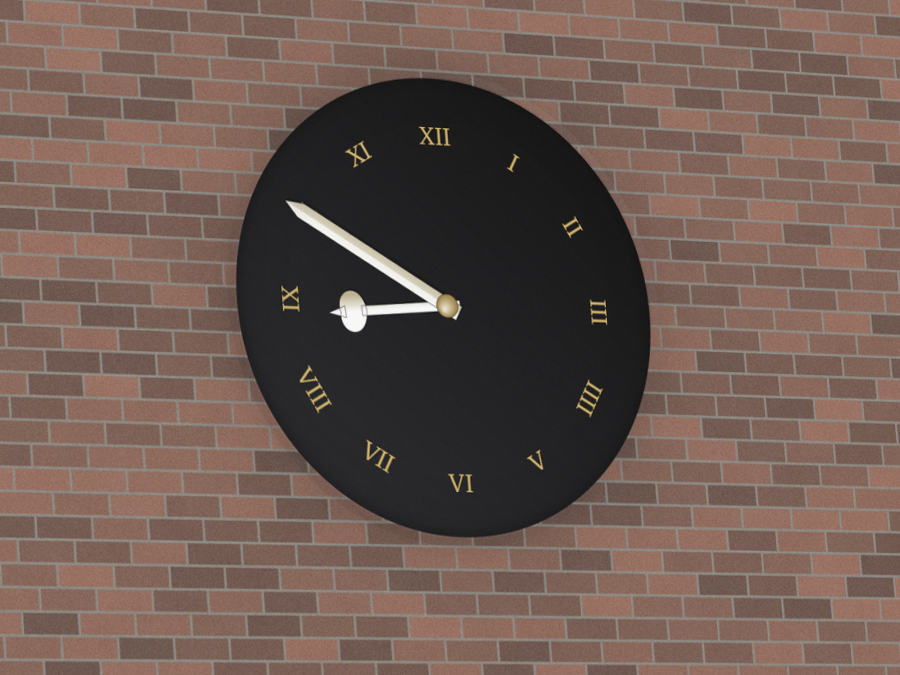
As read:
**8:50**
